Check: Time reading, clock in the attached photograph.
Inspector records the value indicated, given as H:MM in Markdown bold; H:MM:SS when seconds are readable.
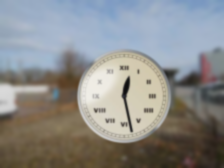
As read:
**12:28**
